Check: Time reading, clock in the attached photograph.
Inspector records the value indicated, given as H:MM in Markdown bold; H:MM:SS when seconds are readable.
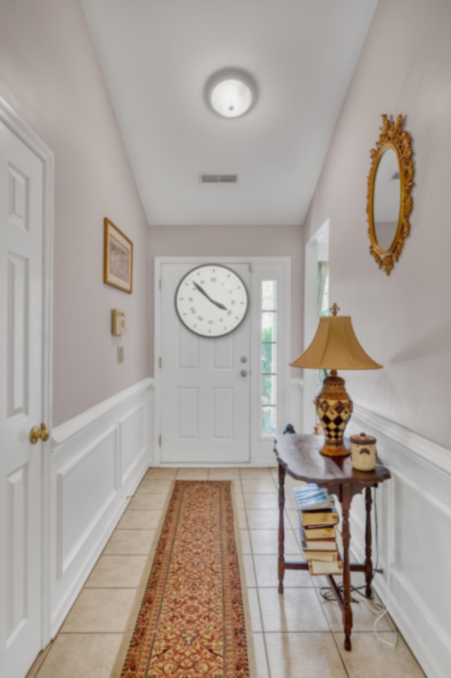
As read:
**3:52**
